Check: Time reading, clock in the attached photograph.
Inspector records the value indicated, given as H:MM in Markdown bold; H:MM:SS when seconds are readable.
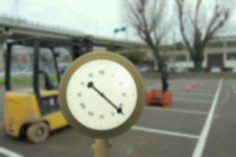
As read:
**10:22**
